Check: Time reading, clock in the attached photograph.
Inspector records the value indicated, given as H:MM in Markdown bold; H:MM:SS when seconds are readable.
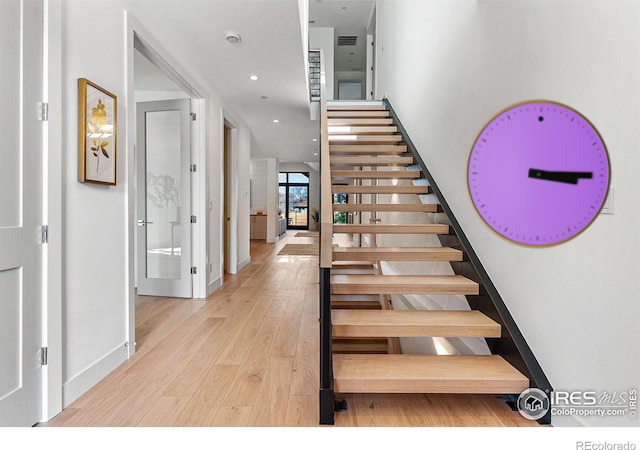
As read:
**3:15**
